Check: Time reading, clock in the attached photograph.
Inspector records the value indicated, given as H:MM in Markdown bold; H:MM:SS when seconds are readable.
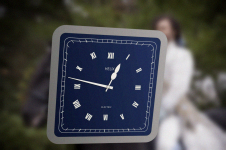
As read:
**12:47**
